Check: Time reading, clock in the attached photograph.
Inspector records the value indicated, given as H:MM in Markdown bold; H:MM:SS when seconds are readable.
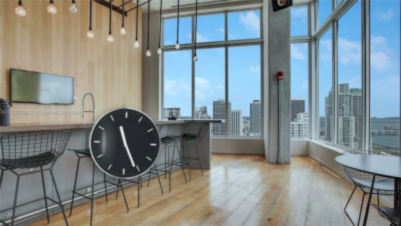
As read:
**11:26**
